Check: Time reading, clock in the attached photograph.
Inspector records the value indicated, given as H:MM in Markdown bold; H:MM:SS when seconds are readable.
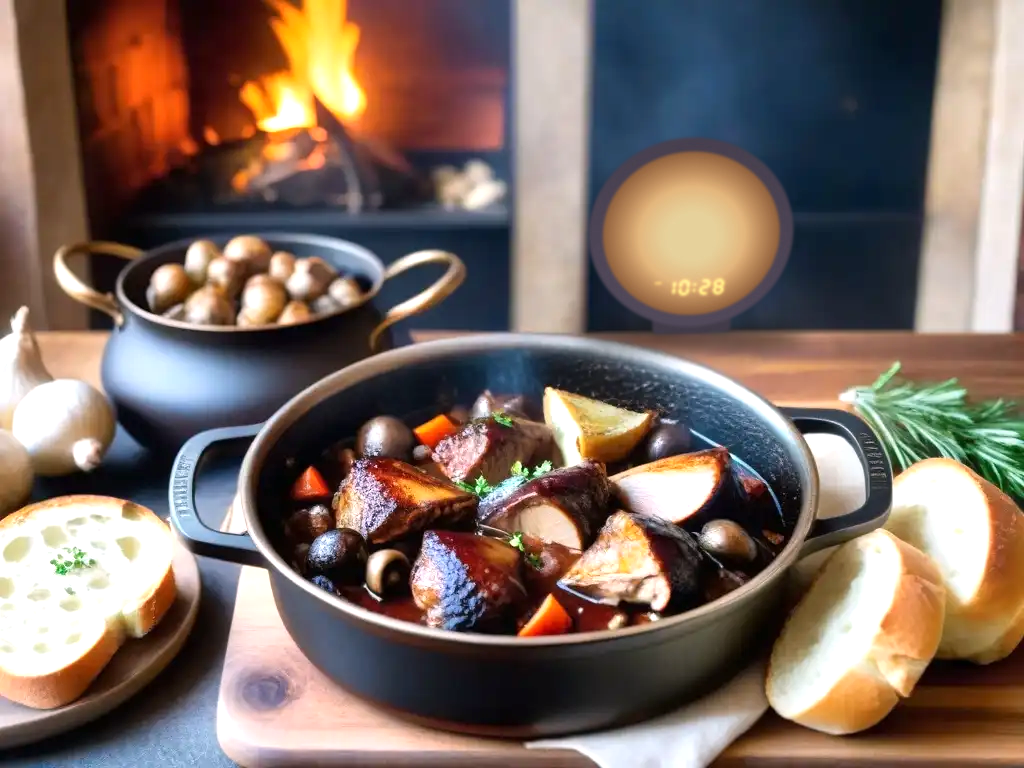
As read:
**10:28**
